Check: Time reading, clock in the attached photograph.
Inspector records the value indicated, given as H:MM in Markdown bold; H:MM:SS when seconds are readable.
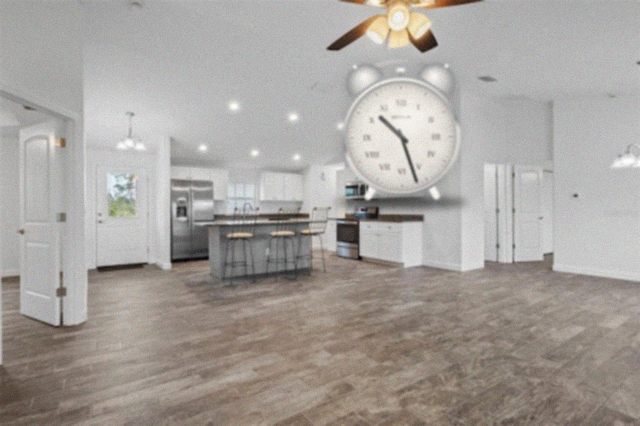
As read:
**10:27**
